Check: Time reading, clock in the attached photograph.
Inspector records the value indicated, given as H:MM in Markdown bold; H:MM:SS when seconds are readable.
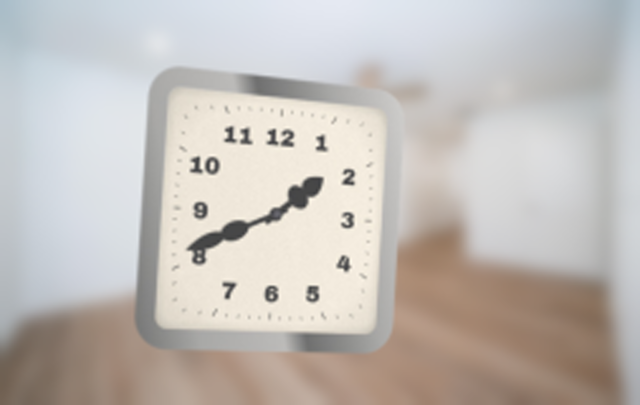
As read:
**1:41**
